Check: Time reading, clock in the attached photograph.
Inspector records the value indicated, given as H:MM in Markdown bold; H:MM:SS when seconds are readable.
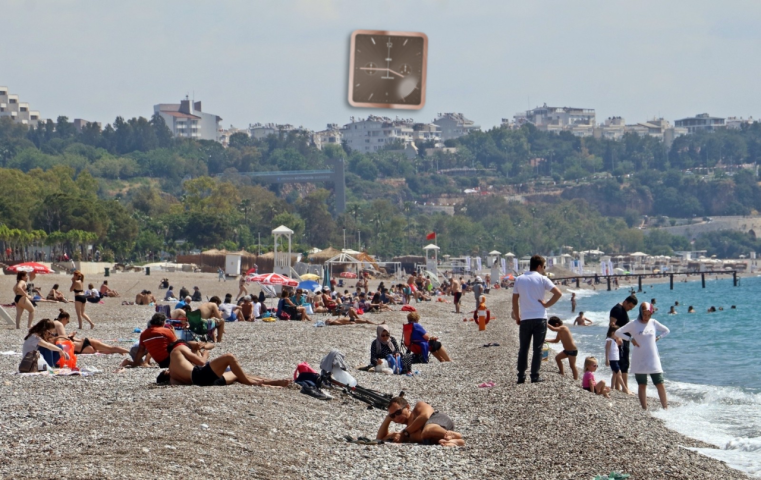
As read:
**3:45**
